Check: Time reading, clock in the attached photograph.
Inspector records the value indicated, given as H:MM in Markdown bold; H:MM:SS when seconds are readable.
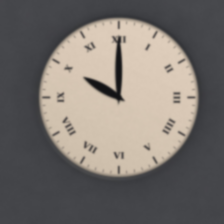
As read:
**10:00**
